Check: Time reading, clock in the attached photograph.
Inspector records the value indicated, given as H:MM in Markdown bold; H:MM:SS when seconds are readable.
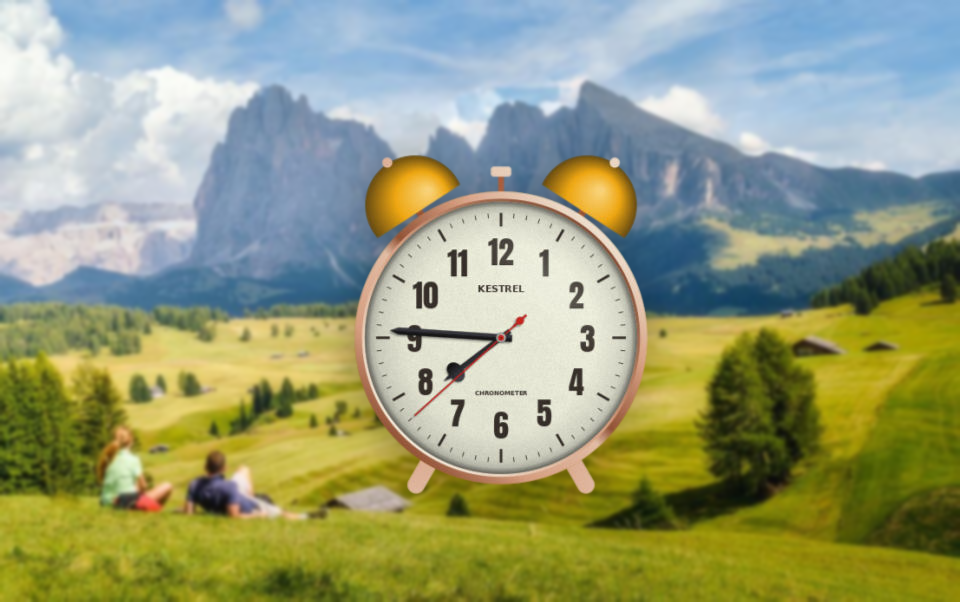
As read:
**7:45:38**
